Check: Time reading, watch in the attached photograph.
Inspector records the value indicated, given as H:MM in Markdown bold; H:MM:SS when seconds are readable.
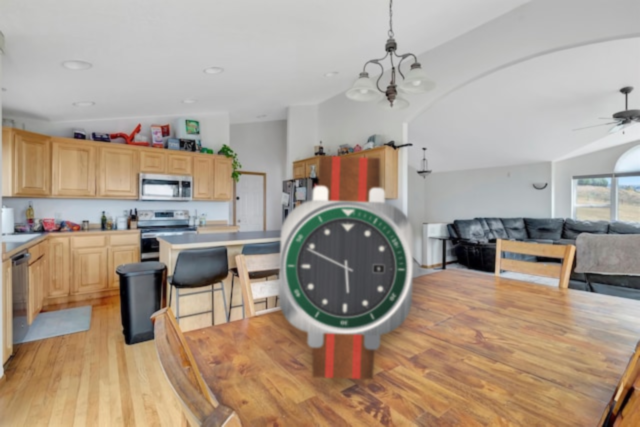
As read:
**5:49**
